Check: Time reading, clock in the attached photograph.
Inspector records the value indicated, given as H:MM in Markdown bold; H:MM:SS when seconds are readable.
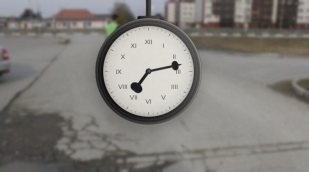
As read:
**7:13**
